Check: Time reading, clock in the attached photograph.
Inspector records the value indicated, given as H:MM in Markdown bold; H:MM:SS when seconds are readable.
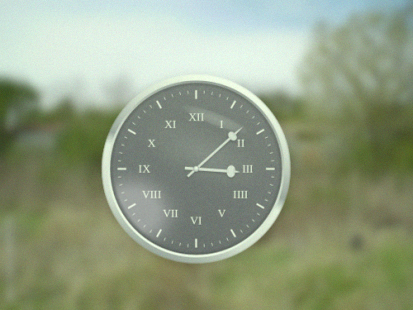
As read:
**3:08**
